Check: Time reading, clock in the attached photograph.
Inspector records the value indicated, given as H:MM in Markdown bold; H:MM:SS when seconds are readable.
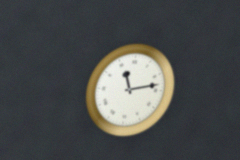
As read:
**11:13**
